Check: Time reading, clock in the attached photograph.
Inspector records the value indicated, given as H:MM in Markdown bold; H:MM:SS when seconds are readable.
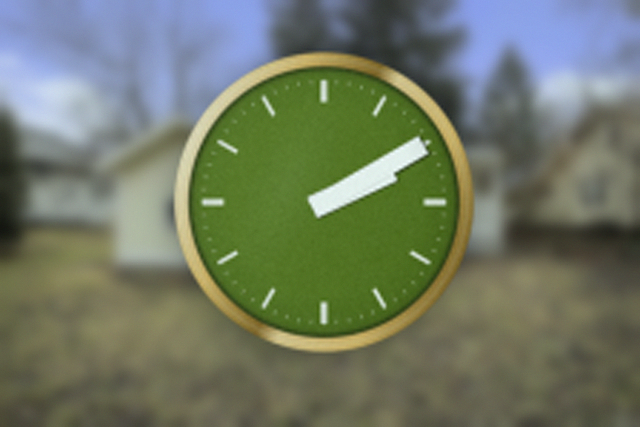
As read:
**2:10**
